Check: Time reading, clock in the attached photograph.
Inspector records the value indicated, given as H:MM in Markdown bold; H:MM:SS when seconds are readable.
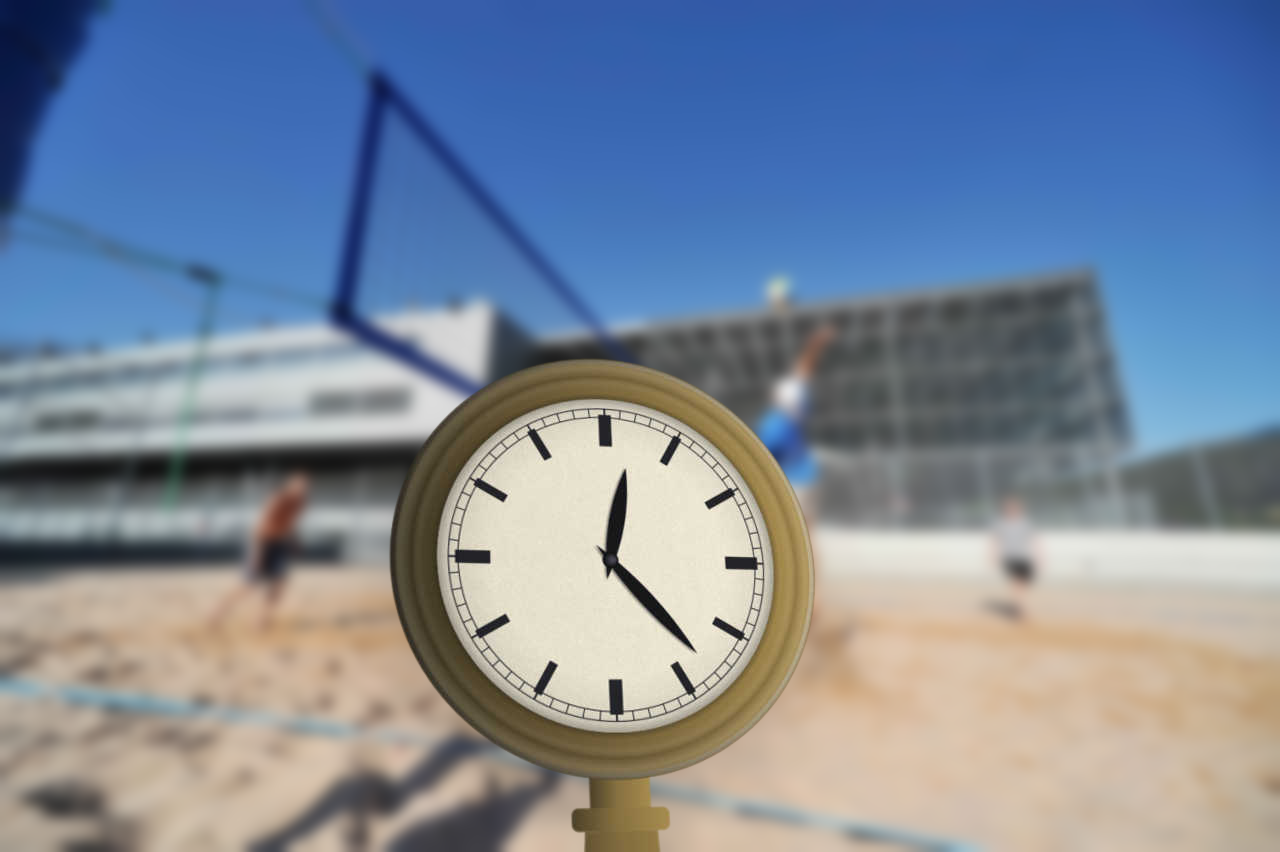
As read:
**12:23**
